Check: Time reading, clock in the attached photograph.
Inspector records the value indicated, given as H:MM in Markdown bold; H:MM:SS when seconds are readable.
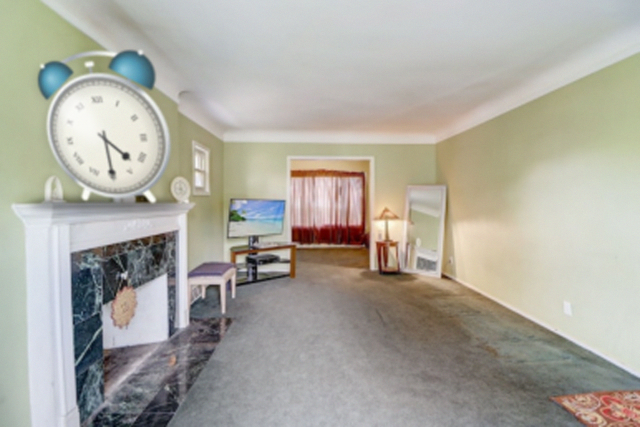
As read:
**4:30**
